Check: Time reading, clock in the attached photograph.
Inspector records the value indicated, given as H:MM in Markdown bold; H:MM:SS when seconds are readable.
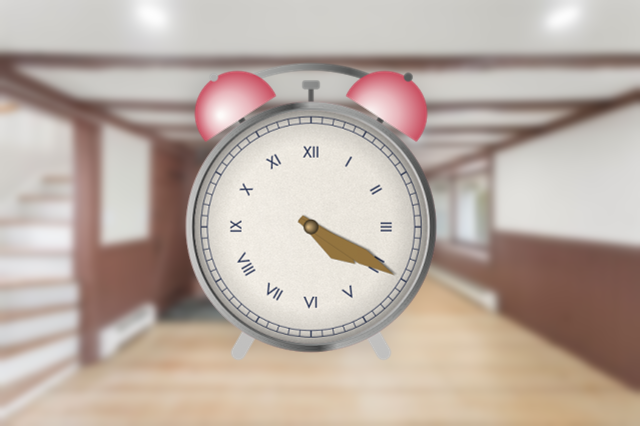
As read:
**4:20**
